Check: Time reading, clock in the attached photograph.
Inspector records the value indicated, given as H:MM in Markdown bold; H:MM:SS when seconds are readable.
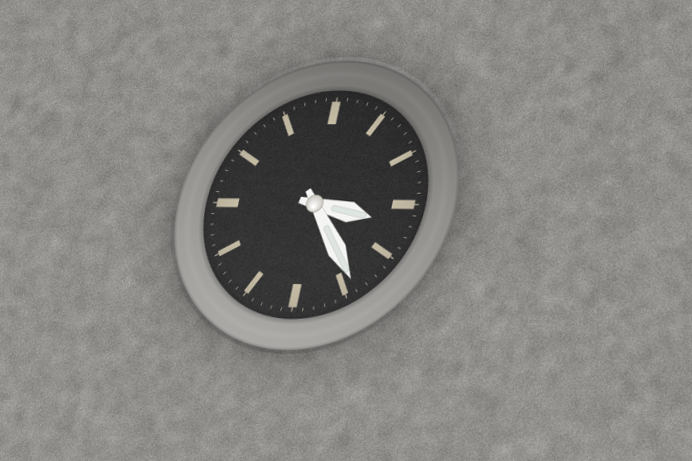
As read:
**3:24**
